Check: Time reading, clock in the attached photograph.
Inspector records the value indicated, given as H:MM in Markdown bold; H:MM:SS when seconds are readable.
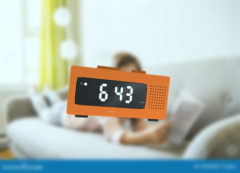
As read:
**6:43**
